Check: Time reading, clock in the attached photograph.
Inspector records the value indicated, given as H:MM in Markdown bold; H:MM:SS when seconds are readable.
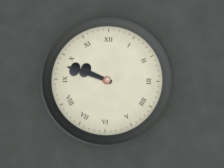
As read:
**9:48**
